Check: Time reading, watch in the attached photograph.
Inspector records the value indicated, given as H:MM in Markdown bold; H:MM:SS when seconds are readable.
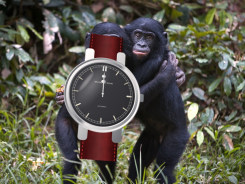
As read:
**12:00**
